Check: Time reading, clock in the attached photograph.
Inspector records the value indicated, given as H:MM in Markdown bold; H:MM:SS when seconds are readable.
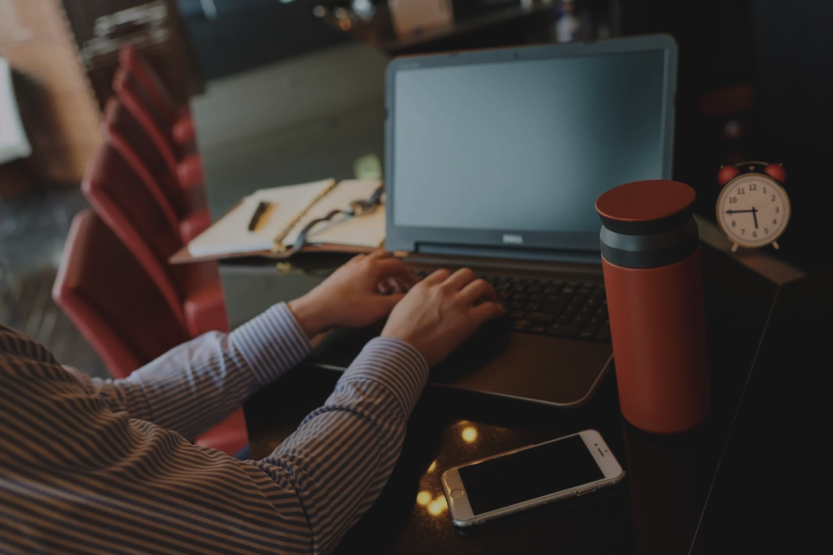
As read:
**5:45**
